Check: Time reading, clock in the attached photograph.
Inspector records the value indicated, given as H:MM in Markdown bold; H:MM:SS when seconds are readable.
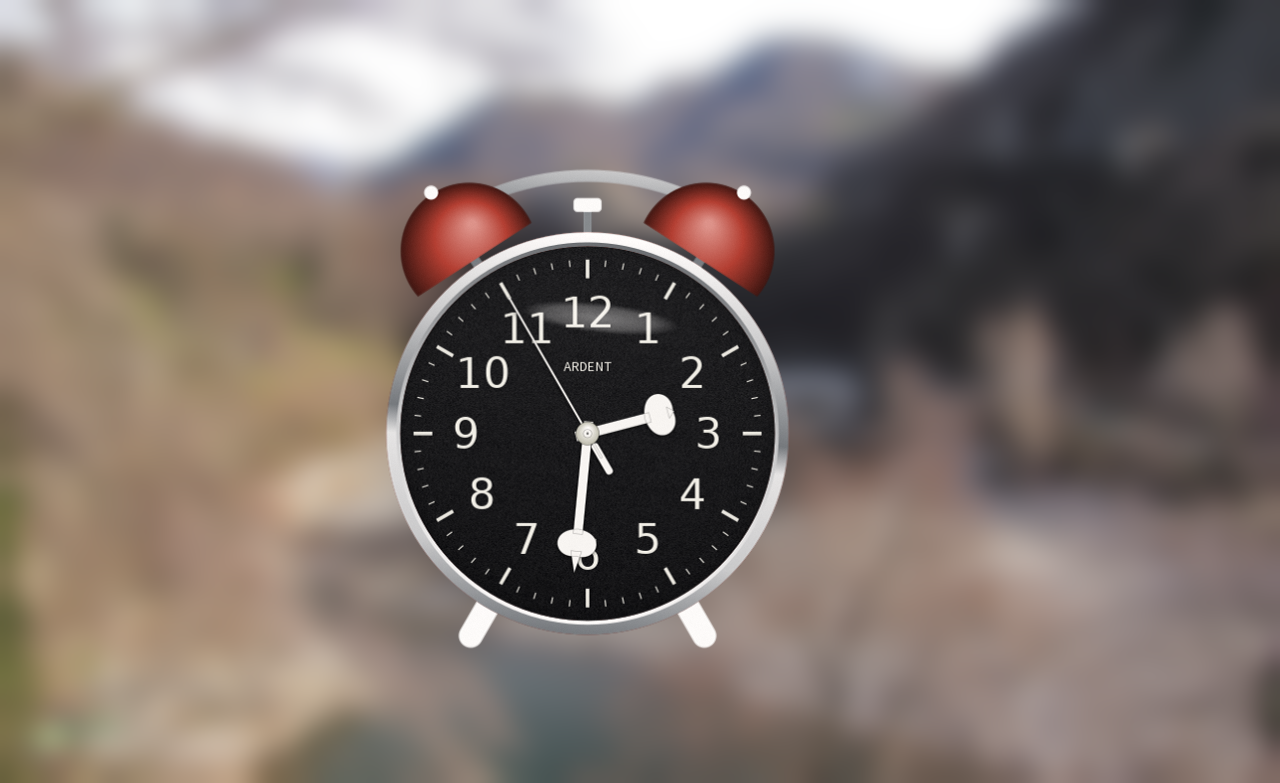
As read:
**2:30:55**
